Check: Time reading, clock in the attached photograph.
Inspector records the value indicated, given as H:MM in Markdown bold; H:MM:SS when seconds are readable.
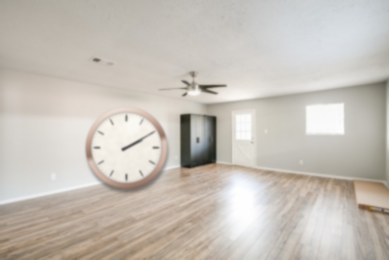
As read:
**2:10**
